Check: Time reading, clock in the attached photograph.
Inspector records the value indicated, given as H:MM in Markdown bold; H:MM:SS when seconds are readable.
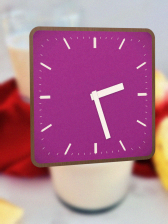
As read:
**2:27**
